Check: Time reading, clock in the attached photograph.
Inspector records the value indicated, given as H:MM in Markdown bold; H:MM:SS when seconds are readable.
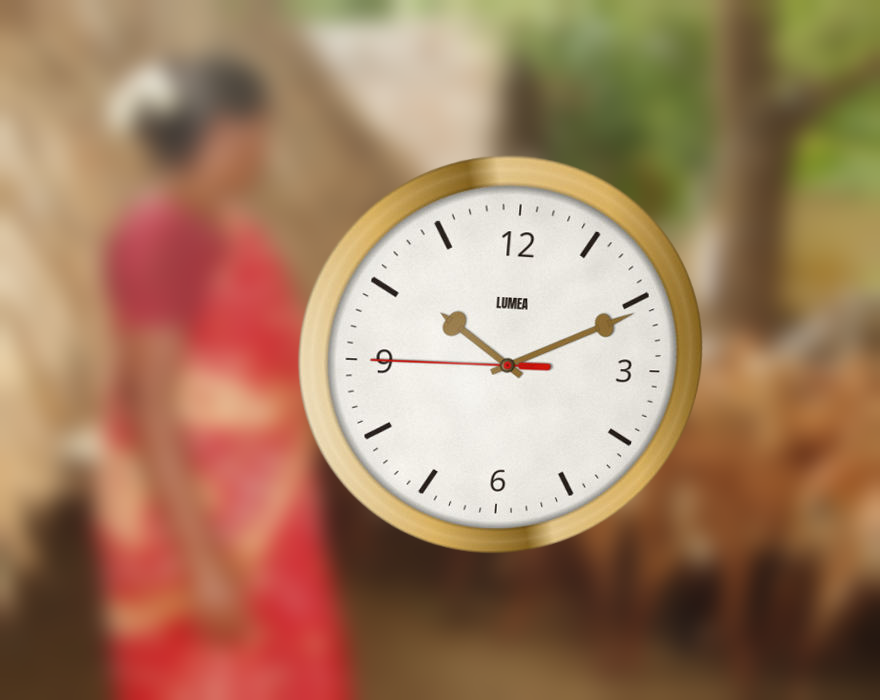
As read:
**10:10:45**
